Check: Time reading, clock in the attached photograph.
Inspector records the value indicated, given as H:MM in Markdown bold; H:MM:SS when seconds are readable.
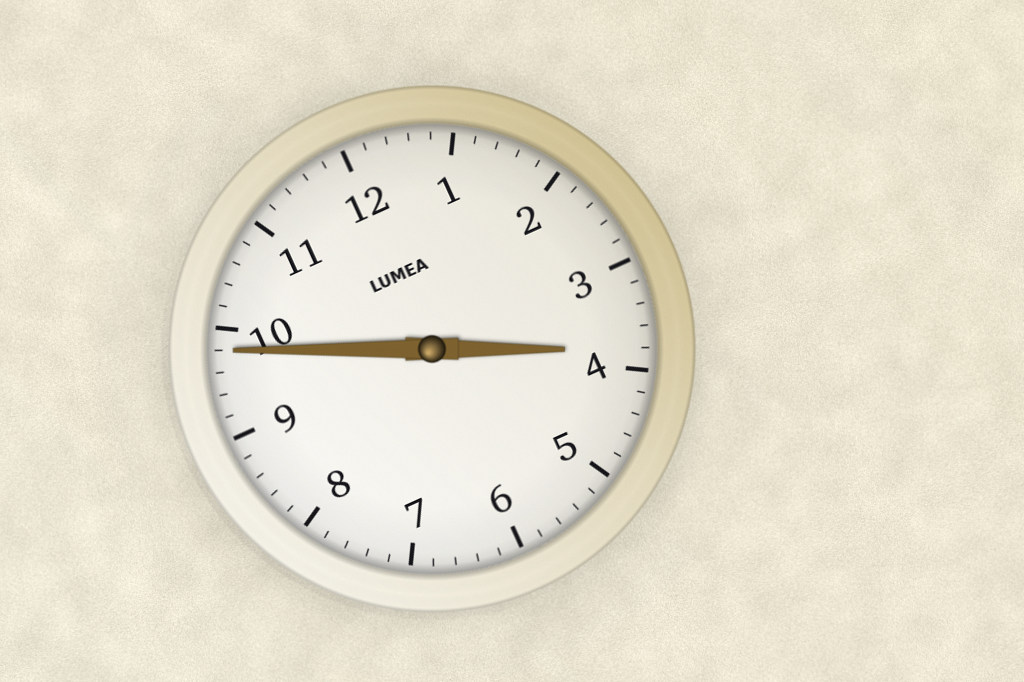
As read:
**3:49**
